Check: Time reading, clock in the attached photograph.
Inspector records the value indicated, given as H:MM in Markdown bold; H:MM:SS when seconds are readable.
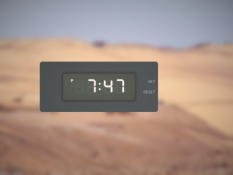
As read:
**7:47**
